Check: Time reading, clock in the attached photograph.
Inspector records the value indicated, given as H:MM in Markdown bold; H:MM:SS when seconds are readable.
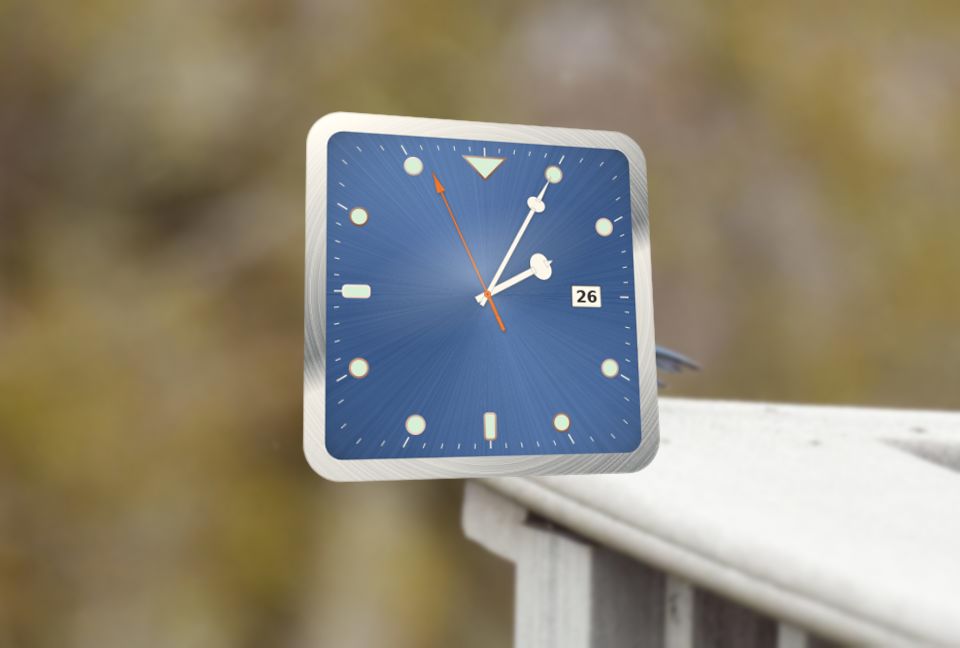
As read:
**2:04:56**
